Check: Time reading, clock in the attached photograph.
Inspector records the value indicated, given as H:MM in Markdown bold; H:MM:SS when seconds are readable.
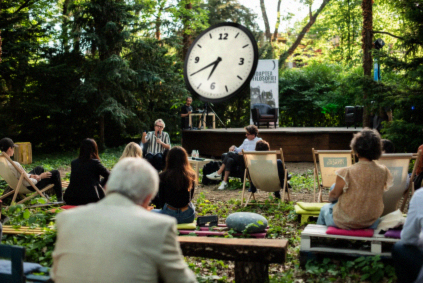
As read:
**6:40**
